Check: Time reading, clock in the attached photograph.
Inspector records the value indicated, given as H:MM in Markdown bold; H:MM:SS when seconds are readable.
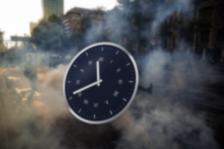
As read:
**11:41**
